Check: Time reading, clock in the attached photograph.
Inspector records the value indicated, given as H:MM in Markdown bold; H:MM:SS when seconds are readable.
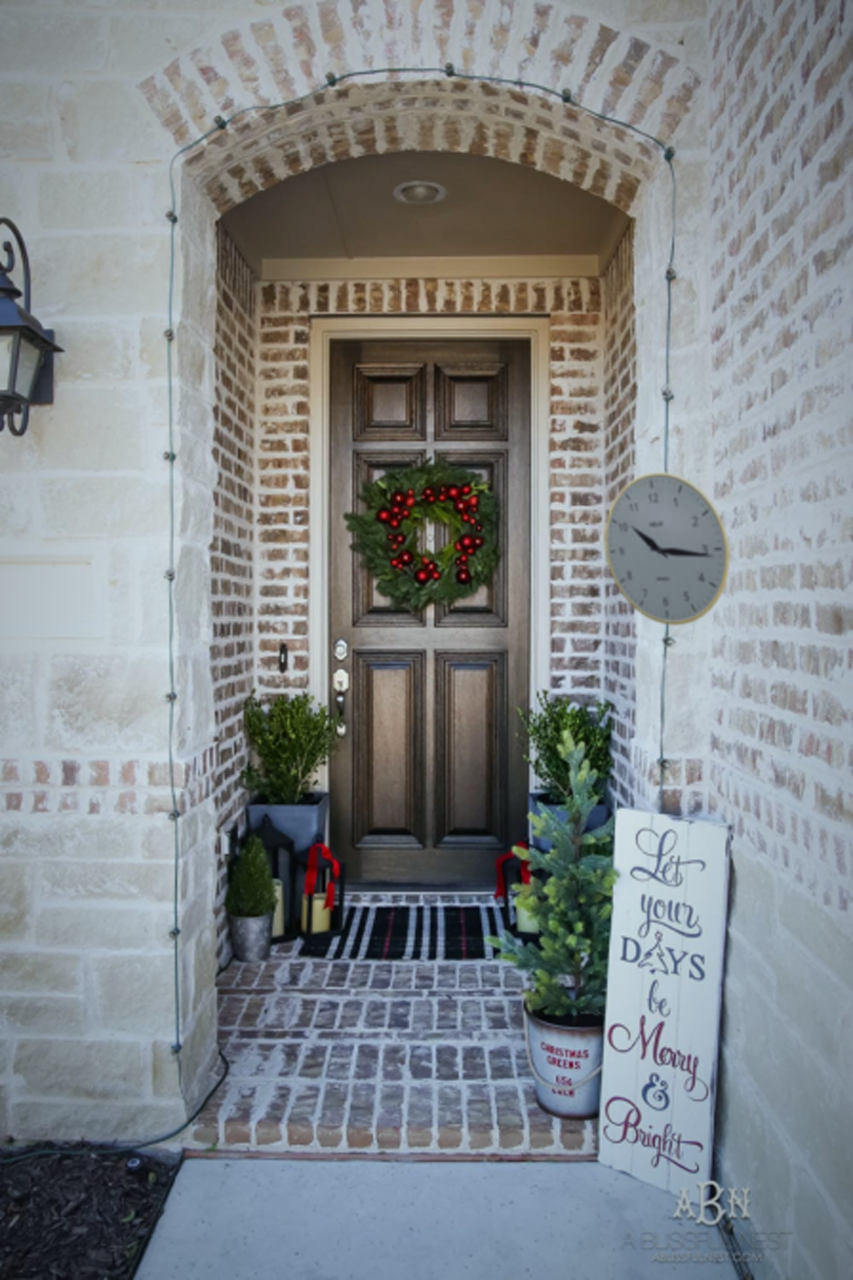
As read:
**10:16**
